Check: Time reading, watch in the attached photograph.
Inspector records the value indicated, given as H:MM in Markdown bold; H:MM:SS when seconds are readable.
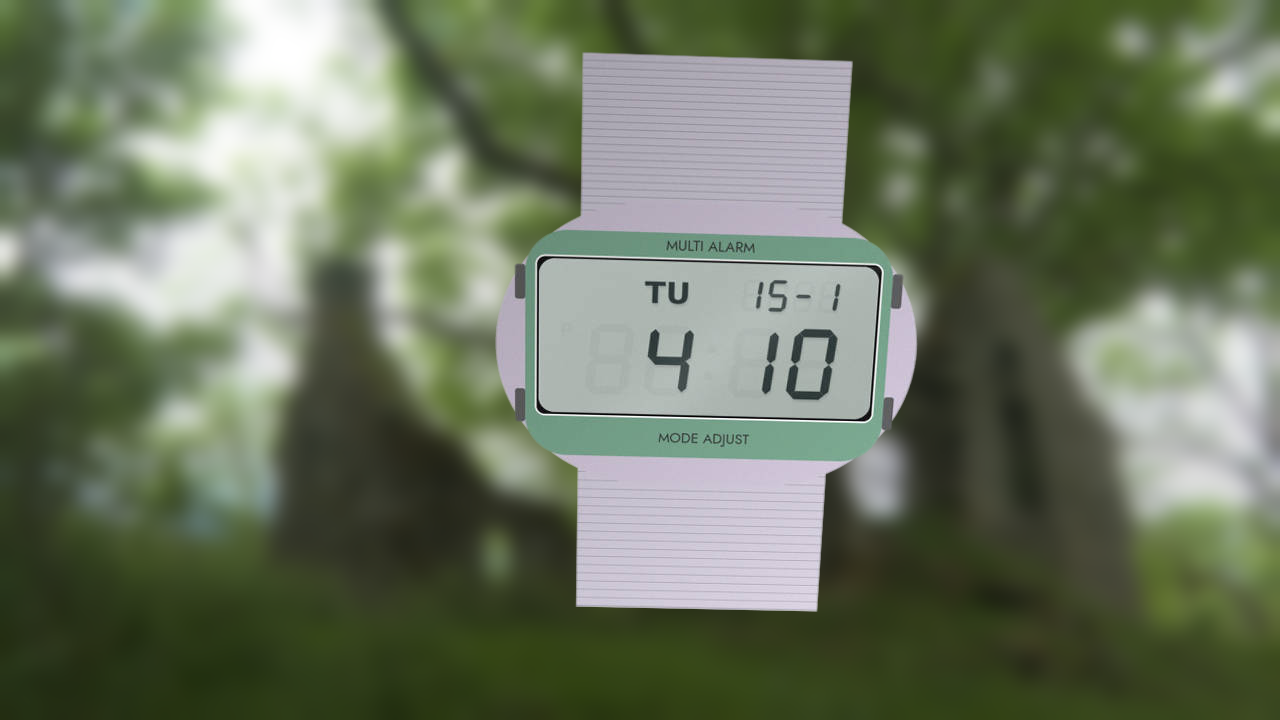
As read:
**4:10**
